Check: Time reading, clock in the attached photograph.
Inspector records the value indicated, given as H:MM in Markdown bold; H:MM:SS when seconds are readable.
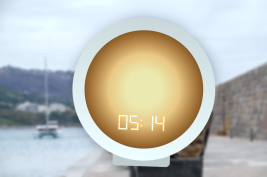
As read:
**5:14**
